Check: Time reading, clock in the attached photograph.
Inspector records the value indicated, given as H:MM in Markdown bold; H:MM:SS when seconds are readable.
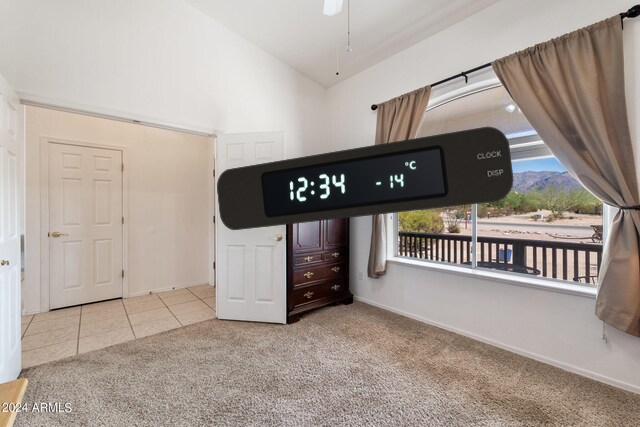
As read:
**12:34**
